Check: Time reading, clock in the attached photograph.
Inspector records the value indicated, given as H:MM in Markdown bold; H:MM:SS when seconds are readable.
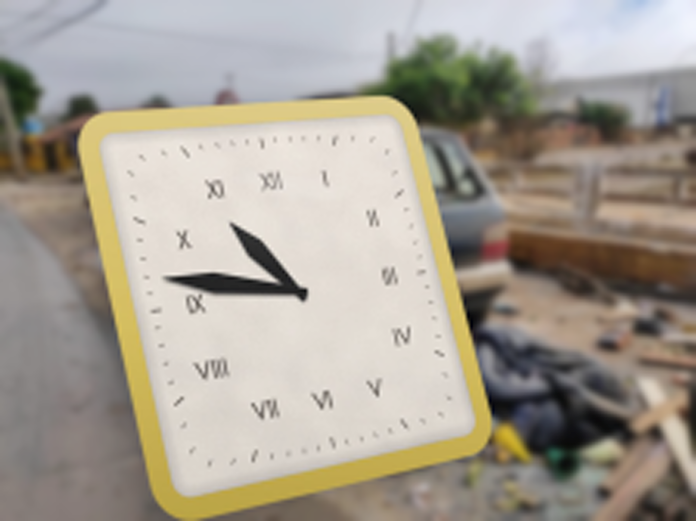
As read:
**10:47**
